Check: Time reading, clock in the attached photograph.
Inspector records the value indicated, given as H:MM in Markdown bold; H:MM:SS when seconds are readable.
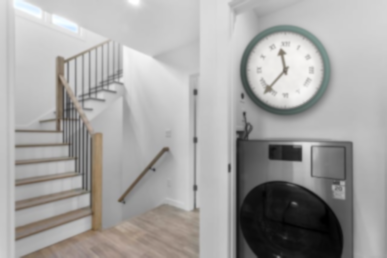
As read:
**11:37**
